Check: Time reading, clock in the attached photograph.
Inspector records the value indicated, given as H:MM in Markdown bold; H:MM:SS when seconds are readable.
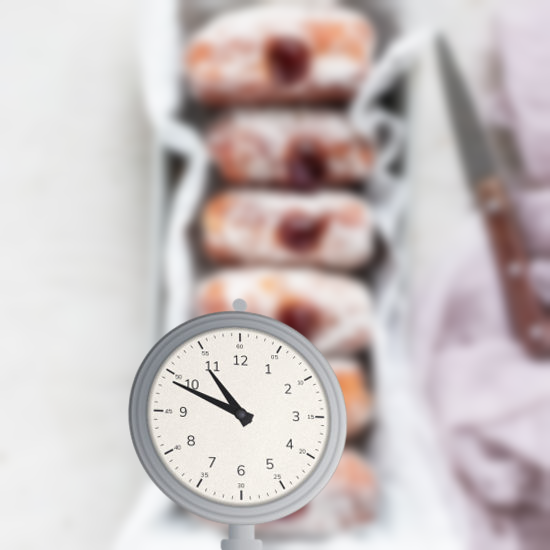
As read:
**10:49**
